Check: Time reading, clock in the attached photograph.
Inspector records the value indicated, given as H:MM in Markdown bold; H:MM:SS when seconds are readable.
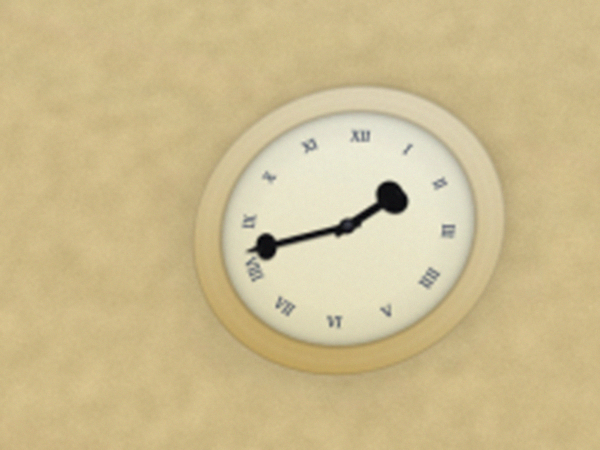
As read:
**1:42**
